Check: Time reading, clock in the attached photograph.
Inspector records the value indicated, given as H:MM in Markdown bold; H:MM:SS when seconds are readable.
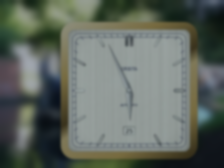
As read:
**5:56**
